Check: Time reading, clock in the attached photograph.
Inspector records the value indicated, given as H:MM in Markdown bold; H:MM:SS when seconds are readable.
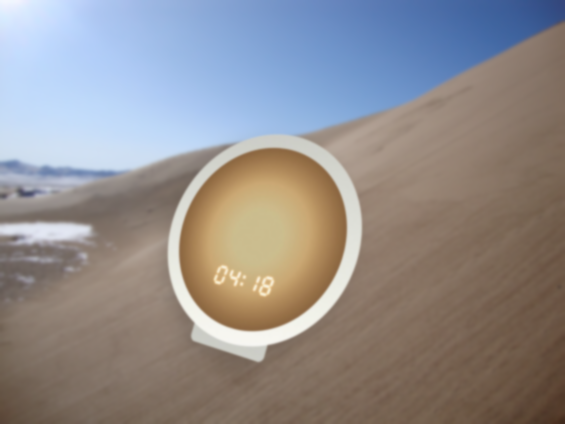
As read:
**4:18**
